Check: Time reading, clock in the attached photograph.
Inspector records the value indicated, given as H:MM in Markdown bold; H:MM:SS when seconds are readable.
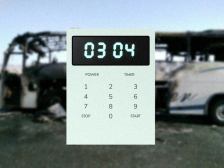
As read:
**3:04**
